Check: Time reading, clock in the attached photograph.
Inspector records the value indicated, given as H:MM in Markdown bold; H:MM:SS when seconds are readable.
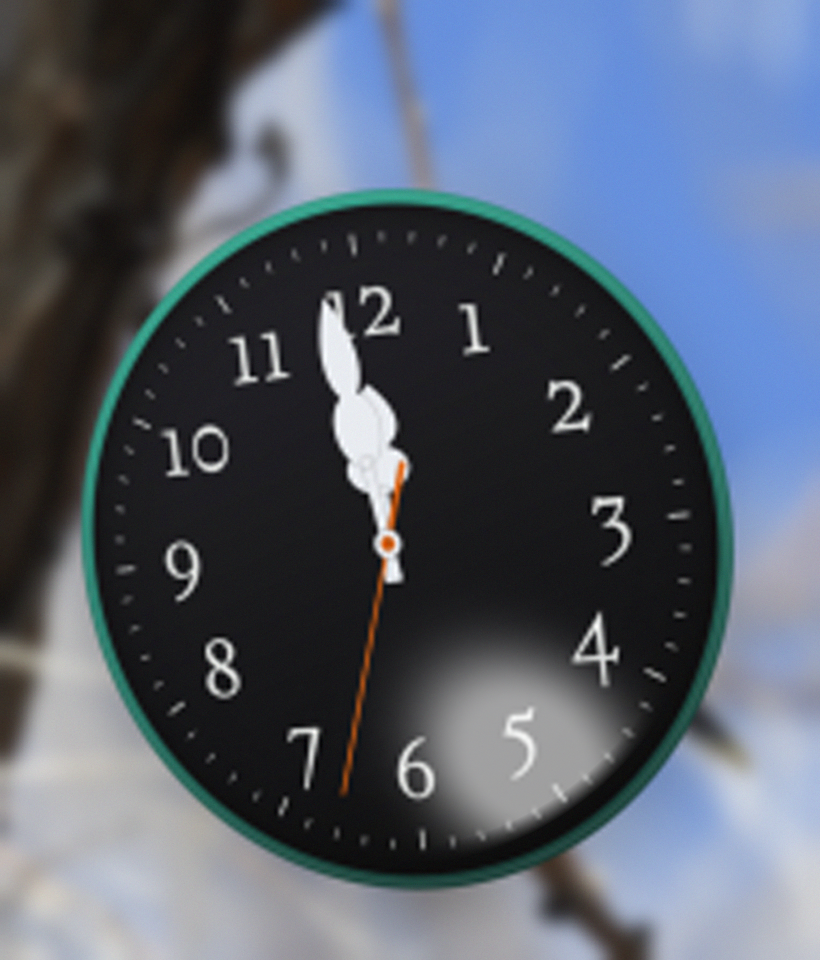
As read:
**11:58:33**
